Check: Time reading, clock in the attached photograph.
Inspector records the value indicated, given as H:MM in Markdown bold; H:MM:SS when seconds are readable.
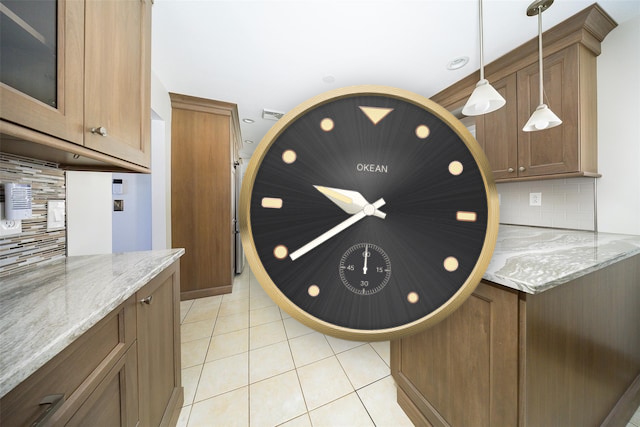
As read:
**9:39**
